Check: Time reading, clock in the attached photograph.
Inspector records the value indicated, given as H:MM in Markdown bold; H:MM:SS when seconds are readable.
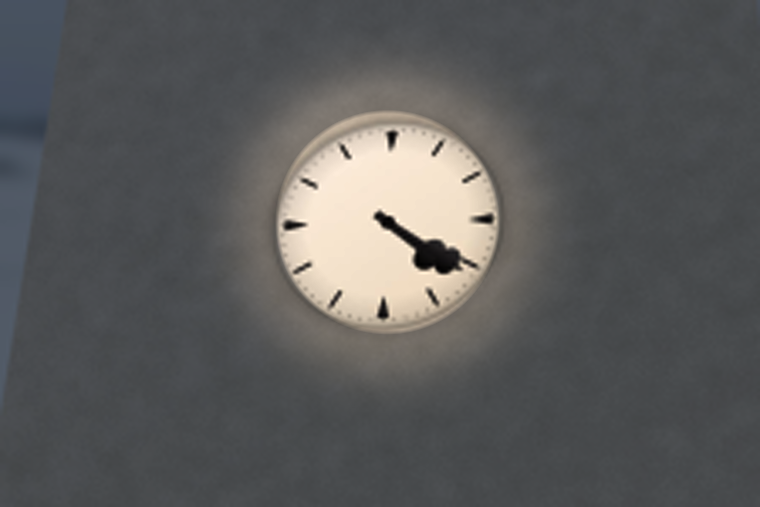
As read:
**4:21**
